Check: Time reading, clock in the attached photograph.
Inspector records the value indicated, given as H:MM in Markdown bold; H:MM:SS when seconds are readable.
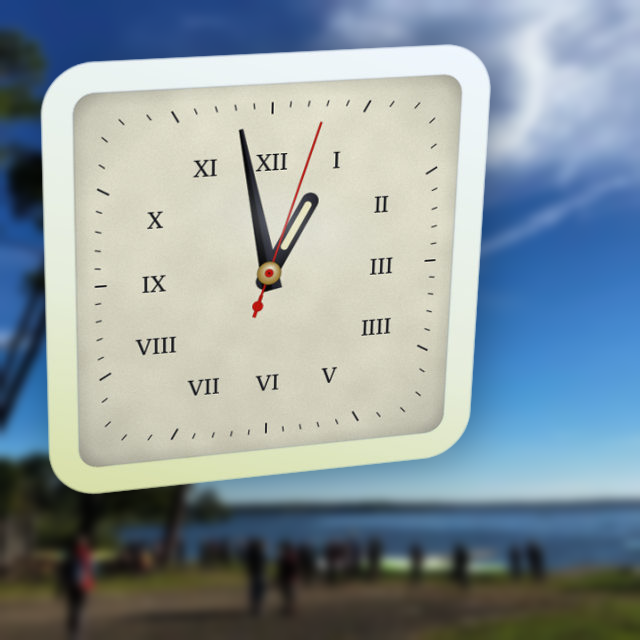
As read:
**12:58:03**
